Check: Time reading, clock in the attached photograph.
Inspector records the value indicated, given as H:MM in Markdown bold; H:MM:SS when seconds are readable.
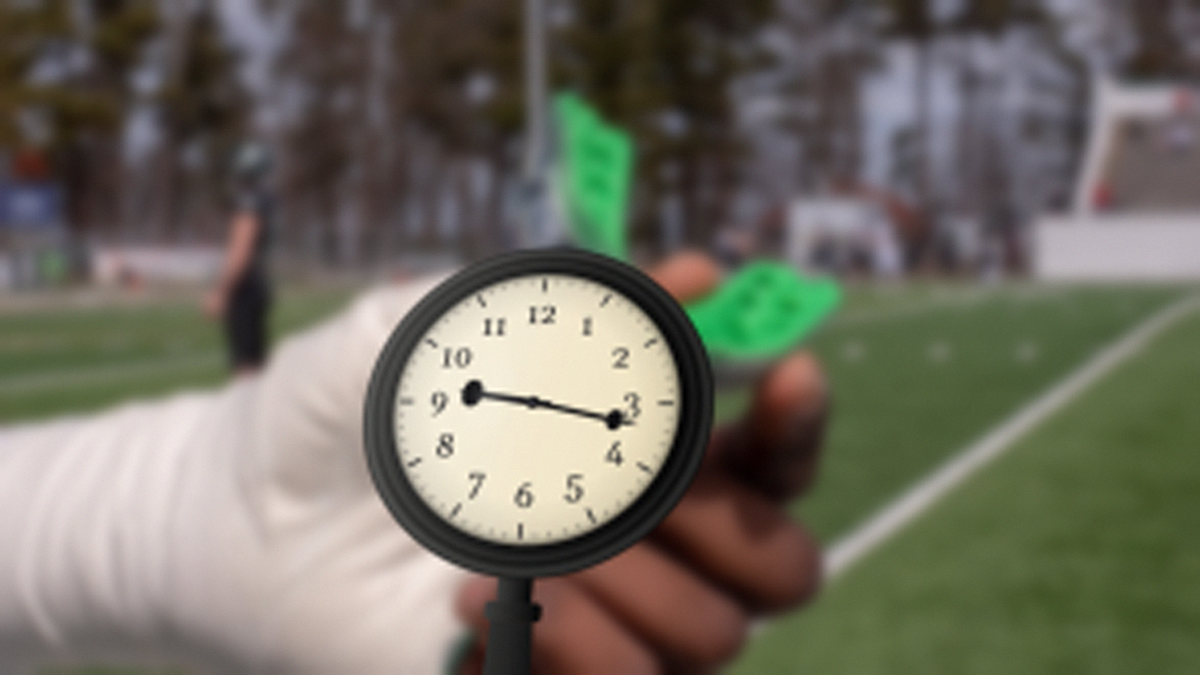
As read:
**9:17**
